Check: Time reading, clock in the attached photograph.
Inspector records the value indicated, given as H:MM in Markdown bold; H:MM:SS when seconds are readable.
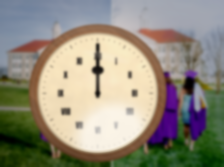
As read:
**12:00**
